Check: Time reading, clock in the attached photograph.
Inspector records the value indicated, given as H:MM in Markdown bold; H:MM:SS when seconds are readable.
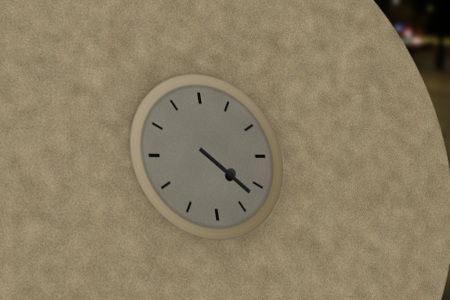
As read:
**4:22**
